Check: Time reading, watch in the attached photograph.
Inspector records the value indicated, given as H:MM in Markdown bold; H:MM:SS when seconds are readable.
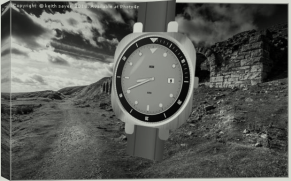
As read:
**8:41**
